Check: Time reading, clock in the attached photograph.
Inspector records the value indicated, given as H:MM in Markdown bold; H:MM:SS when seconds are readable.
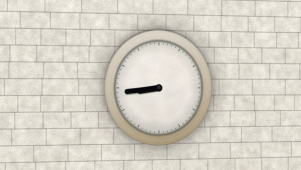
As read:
**8:44**
